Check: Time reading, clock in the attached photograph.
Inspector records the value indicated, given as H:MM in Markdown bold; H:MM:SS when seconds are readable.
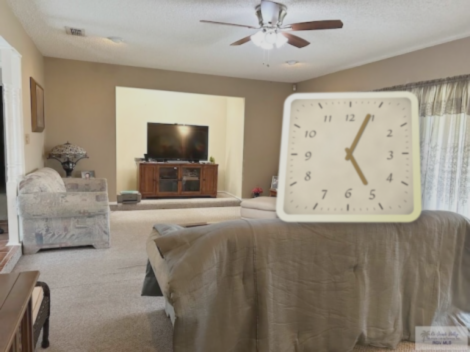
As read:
**5:04**
